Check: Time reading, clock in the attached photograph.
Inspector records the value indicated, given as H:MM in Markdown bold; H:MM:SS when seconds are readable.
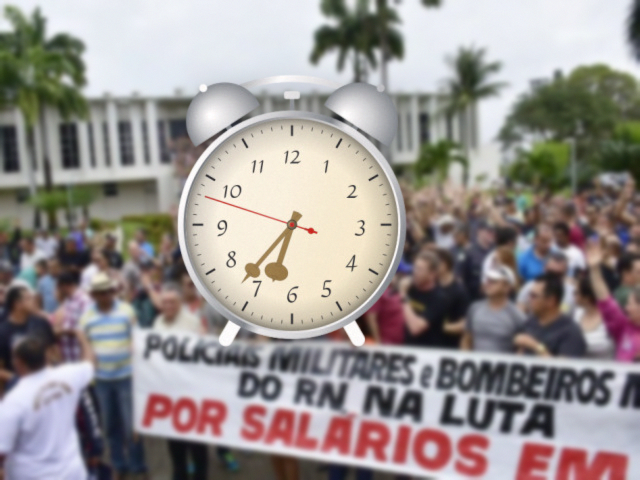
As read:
**6:36:48**
